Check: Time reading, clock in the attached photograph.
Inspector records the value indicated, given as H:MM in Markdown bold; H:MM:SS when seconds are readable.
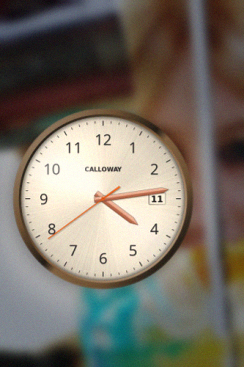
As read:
**4:13:39**
